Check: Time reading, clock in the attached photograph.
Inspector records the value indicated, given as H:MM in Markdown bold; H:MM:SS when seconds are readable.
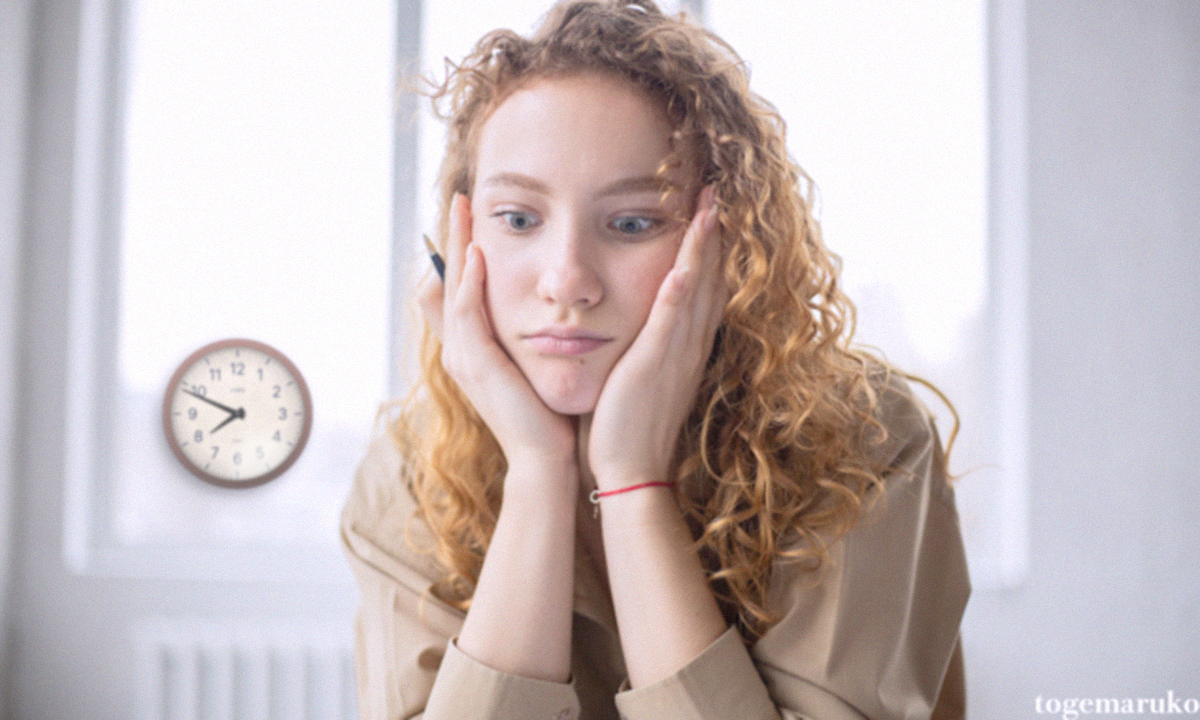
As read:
**7:49**
